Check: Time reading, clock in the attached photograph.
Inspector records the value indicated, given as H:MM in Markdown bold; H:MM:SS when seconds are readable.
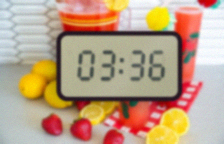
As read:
**3:36**
